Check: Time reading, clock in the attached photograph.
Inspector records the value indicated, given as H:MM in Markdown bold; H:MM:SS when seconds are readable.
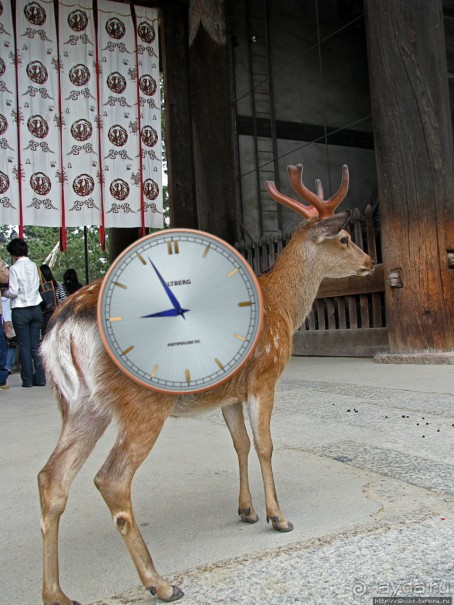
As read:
**8:56**
